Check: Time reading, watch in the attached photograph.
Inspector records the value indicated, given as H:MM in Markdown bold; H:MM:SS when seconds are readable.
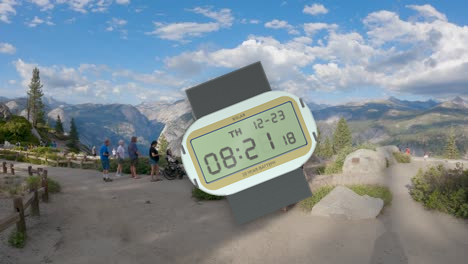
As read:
**8:21:18**
